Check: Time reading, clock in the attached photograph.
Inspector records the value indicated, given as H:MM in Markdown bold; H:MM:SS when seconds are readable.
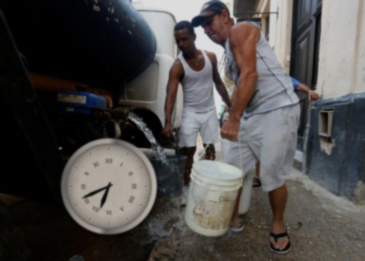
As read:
**6:41**
